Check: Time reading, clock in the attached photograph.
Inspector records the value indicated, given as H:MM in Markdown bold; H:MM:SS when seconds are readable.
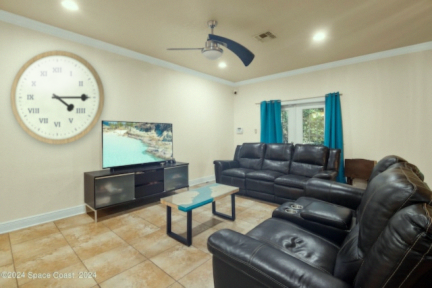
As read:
**4:15**
